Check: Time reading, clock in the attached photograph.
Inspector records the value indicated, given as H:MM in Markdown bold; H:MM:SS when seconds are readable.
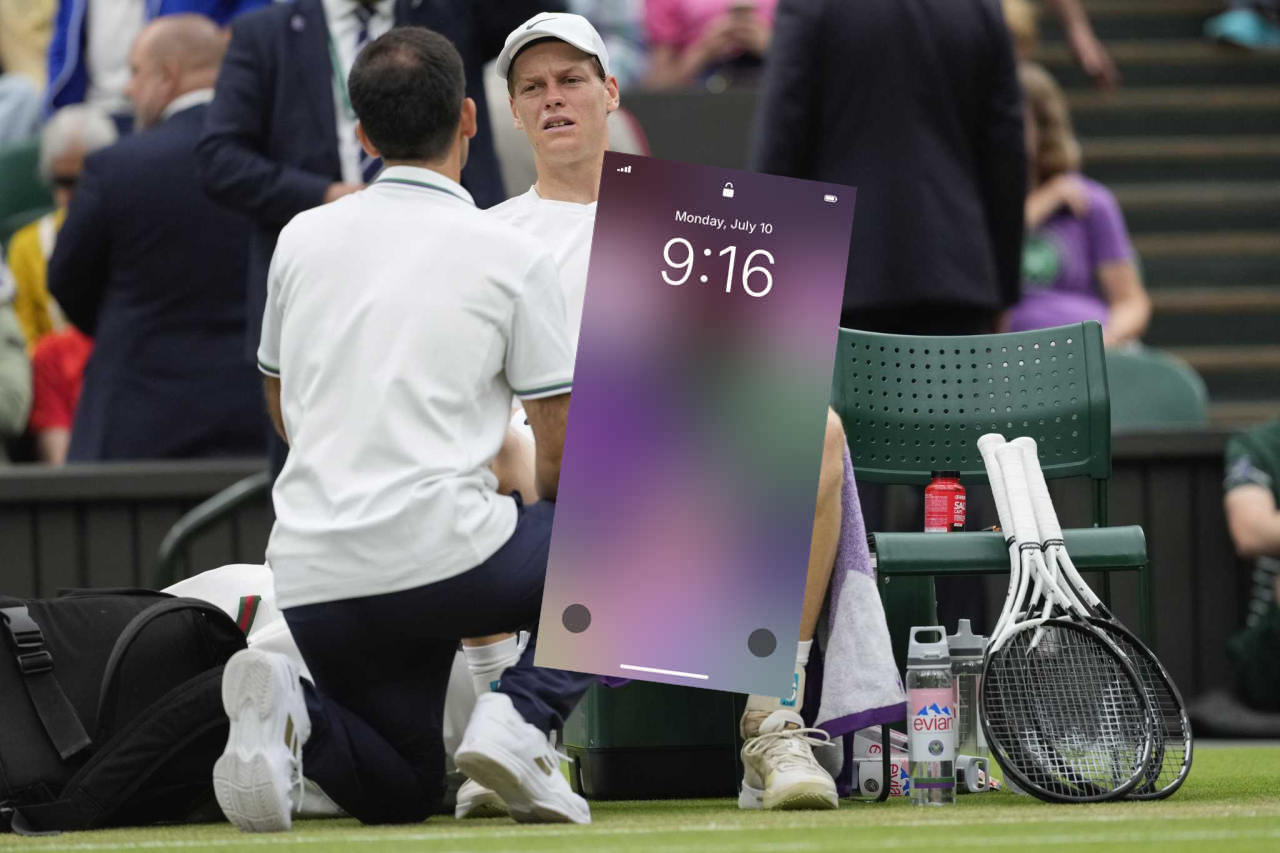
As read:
**9:16**
